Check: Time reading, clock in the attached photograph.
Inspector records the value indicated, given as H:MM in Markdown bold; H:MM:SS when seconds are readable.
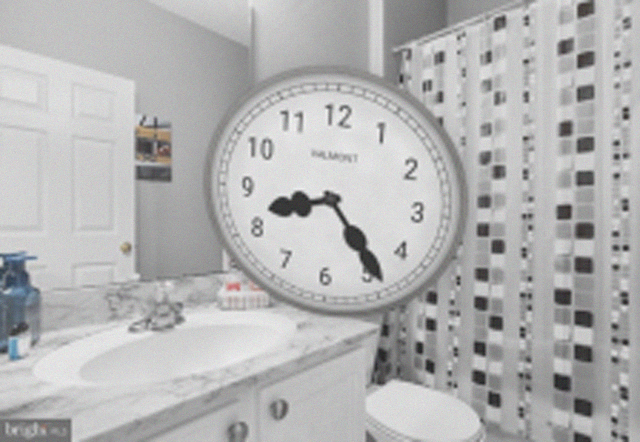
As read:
**8:24**
